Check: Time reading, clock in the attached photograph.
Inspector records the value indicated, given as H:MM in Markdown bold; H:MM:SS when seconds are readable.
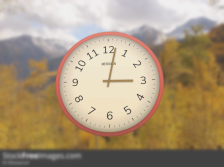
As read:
**3:02**
